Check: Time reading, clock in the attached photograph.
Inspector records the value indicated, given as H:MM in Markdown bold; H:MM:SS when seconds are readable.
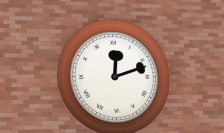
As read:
**12:12**
